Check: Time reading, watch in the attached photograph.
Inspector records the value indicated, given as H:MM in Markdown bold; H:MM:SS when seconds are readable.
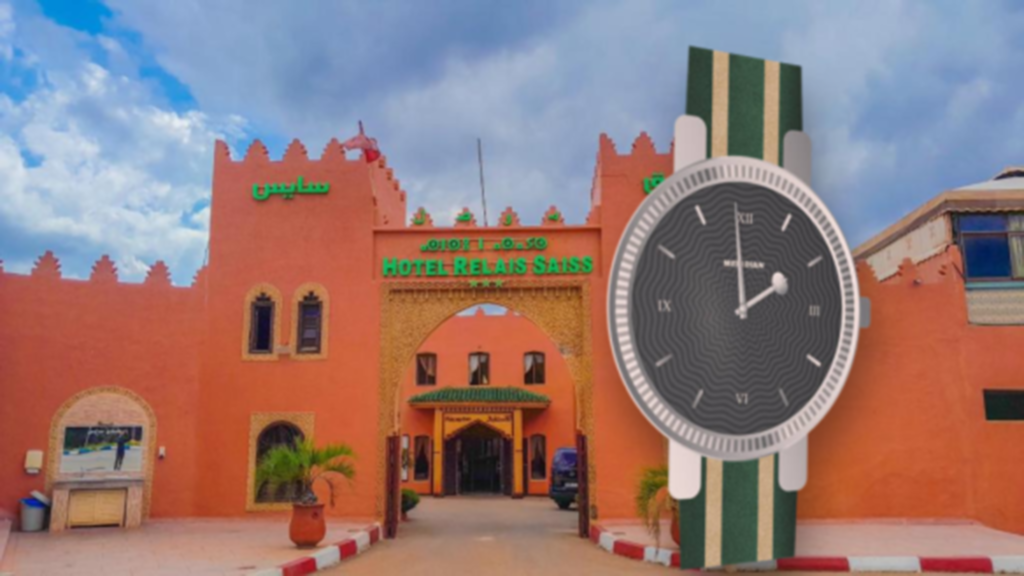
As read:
**1:59**
